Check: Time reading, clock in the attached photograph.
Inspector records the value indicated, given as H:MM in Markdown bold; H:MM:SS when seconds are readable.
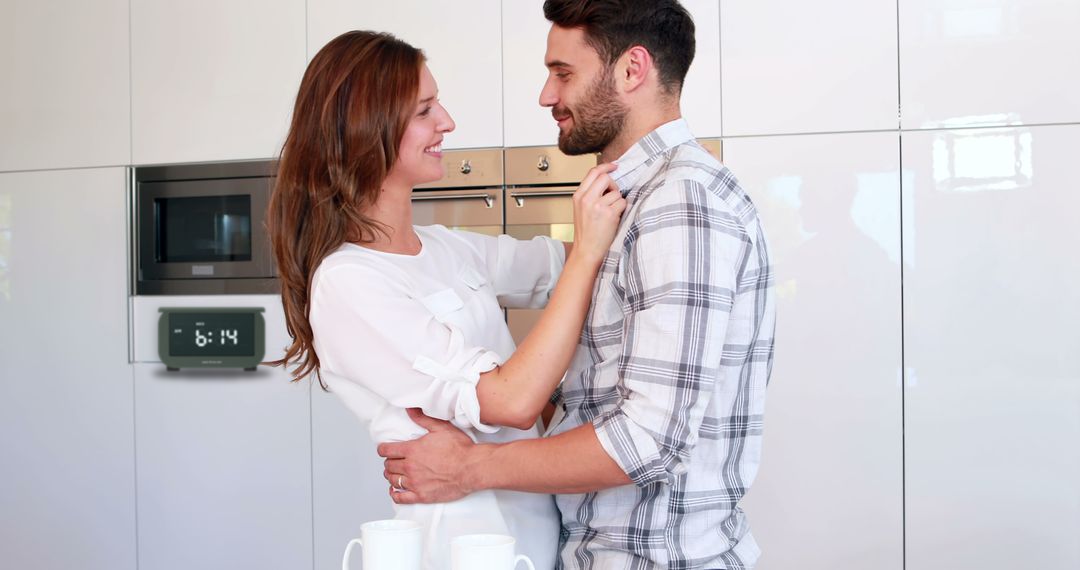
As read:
**6:14**
